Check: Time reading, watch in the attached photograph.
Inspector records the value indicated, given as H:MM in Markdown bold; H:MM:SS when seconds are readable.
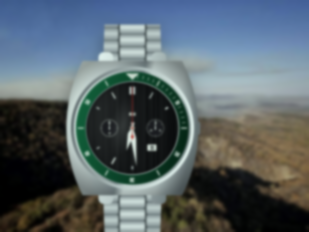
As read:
**6:29**
